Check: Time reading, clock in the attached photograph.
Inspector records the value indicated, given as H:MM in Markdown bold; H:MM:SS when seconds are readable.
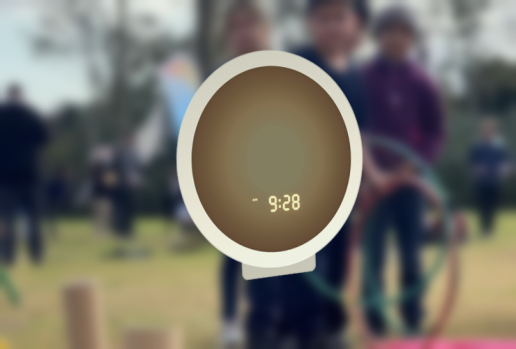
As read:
**9:28**
